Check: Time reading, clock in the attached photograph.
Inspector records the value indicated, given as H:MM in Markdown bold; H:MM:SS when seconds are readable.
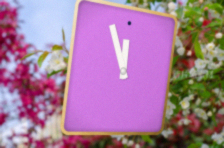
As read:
**11:56**
